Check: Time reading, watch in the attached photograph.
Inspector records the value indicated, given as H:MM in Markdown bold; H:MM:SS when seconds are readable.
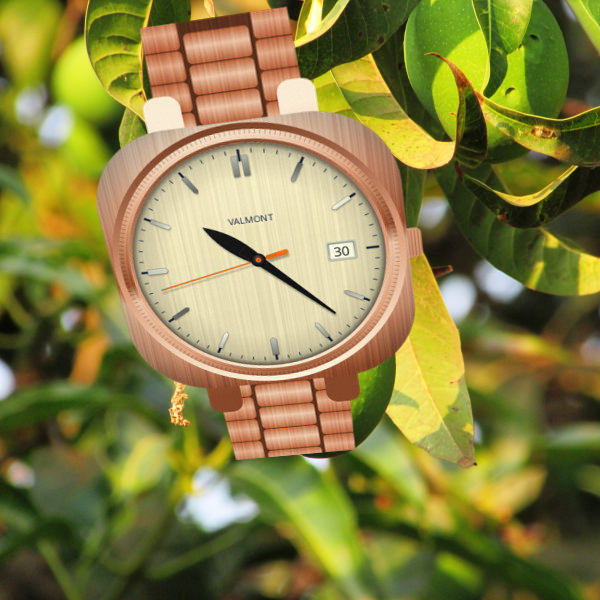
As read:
**10:22:43**
